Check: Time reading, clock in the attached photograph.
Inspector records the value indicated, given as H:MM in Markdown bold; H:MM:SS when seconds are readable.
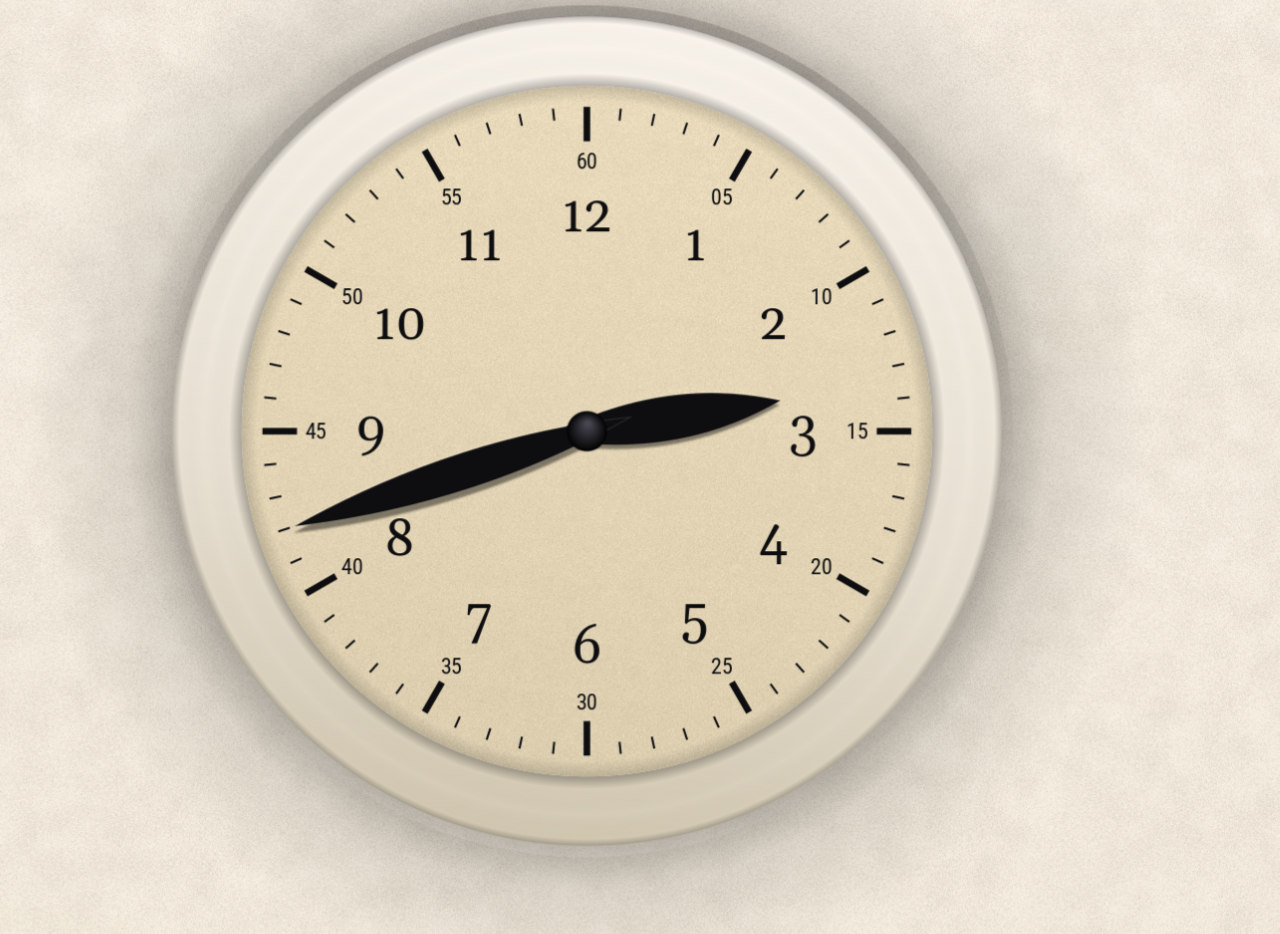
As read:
**2:42**
